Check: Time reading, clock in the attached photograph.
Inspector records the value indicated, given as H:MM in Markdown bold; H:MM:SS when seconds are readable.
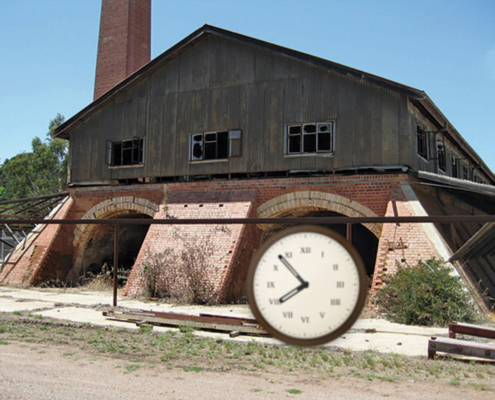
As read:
**7:53**
